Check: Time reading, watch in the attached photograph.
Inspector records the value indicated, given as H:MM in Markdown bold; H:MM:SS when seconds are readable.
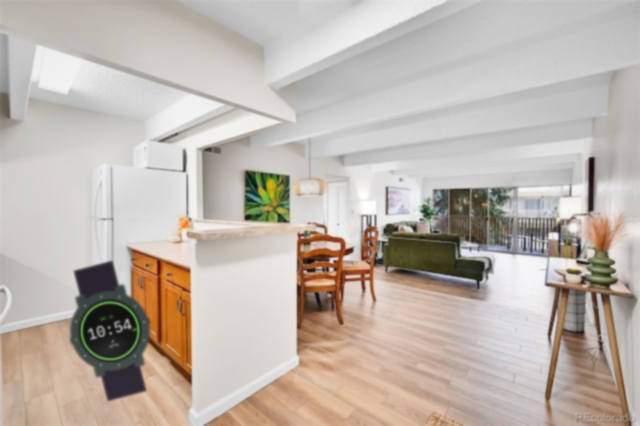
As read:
**10:54**
